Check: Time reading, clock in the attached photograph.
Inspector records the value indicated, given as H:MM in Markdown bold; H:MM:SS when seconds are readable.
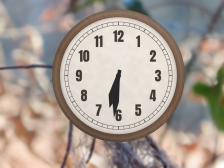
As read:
**6:31**
